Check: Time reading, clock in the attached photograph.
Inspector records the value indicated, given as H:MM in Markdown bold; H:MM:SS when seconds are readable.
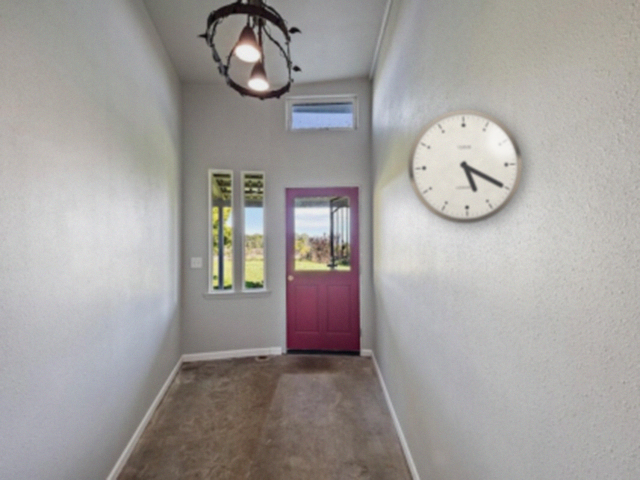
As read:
**5:20**
